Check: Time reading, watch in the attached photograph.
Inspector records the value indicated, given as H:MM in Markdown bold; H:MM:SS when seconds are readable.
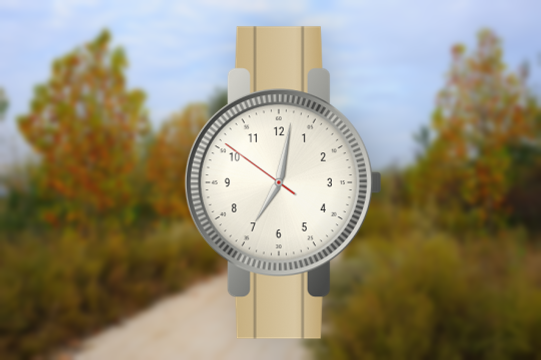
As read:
**7:01:51**
